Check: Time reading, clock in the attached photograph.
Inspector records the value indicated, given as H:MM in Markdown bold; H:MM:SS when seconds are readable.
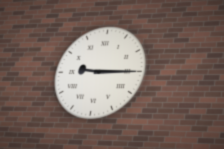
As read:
**9:15**
